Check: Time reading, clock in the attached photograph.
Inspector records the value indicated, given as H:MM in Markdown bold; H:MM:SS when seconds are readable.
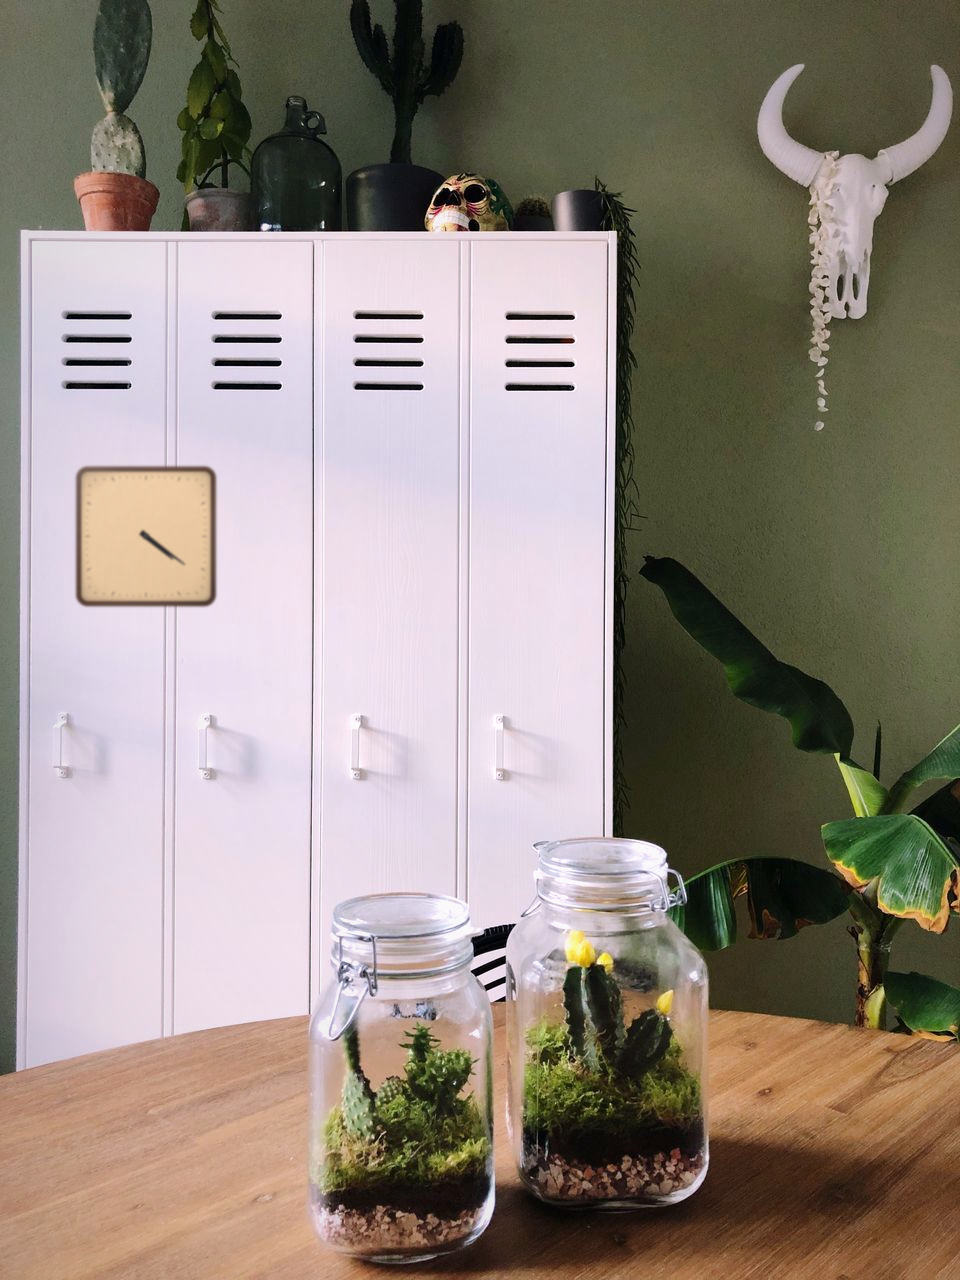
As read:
**4:21**
